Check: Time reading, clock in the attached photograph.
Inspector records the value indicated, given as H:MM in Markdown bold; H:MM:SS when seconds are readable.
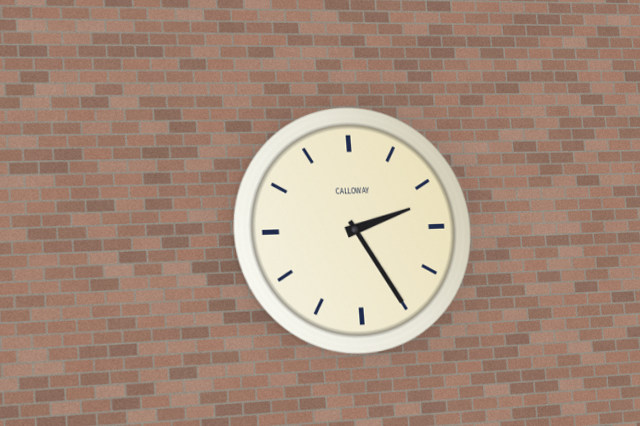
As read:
**2:25**
